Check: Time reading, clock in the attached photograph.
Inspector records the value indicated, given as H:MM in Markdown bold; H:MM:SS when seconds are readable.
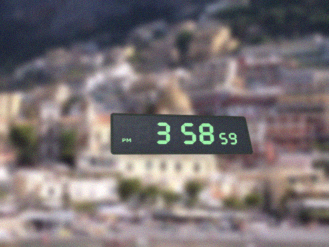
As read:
**3:58:59**
